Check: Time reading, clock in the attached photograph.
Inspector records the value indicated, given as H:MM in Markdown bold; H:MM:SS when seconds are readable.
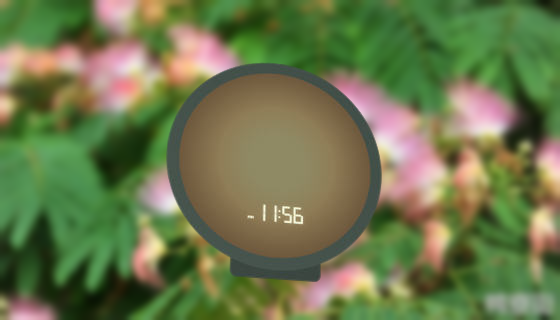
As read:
**11:56**
